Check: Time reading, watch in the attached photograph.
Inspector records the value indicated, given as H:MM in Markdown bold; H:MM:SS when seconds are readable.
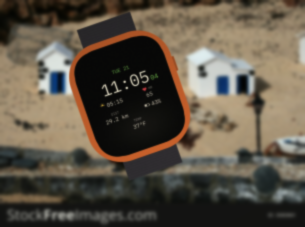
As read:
**11:05**
